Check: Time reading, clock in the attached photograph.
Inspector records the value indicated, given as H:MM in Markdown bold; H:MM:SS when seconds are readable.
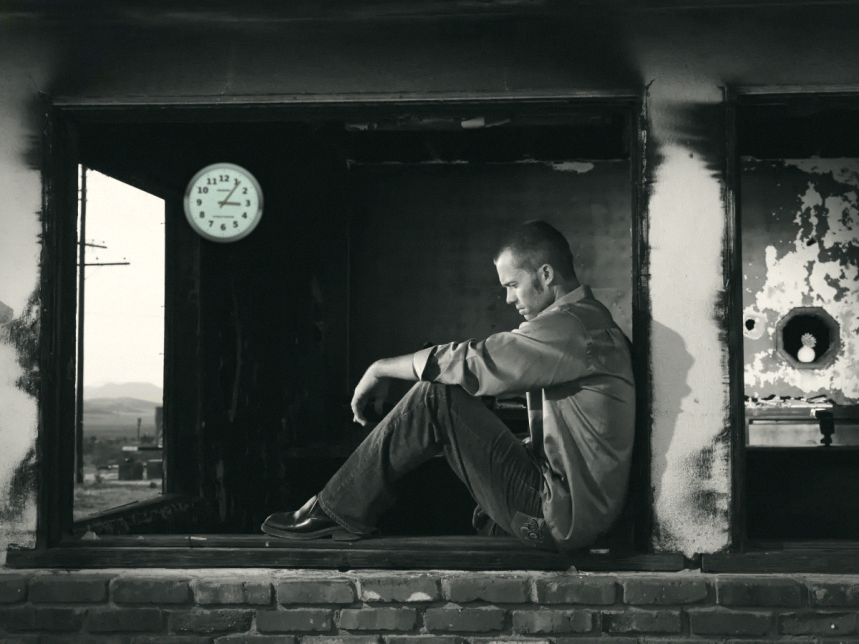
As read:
**3:06**
